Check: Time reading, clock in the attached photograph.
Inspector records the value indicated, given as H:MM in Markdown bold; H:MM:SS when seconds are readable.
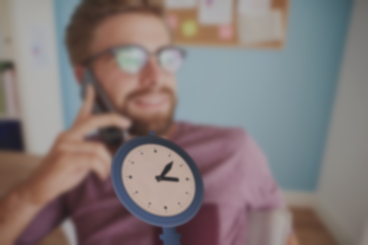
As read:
**3:07**
